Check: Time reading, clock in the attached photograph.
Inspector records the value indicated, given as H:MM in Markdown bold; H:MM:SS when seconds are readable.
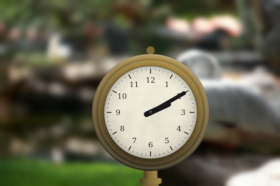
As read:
**2:10**
